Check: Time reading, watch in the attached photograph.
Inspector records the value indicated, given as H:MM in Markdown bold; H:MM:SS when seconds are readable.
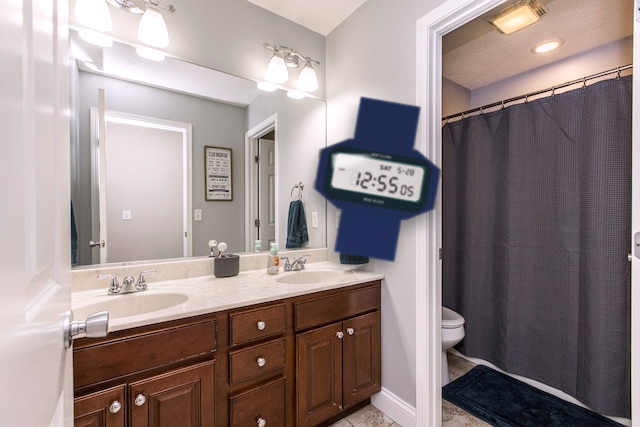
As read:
**12:55:05**
